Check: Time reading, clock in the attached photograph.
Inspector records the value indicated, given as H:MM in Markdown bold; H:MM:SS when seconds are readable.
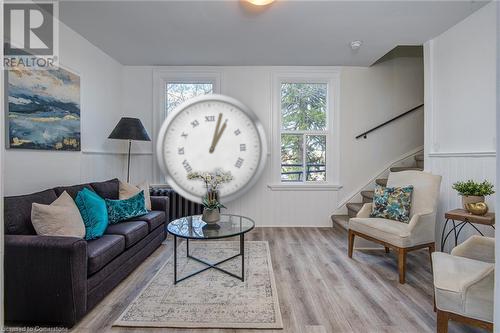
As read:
**1:03**
